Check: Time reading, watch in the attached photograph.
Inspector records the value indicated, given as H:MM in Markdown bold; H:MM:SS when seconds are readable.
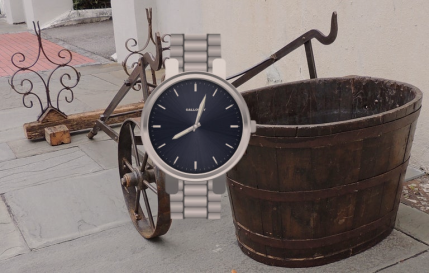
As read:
**8:03**
